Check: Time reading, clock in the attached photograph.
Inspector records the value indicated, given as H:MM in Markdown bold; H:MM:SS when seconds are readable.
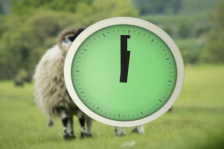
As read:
**11:59**
